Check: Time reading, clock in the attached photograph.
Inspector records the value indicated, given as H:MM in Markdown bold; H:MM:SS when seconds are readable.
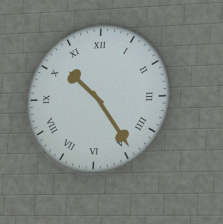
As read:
**10:24**
